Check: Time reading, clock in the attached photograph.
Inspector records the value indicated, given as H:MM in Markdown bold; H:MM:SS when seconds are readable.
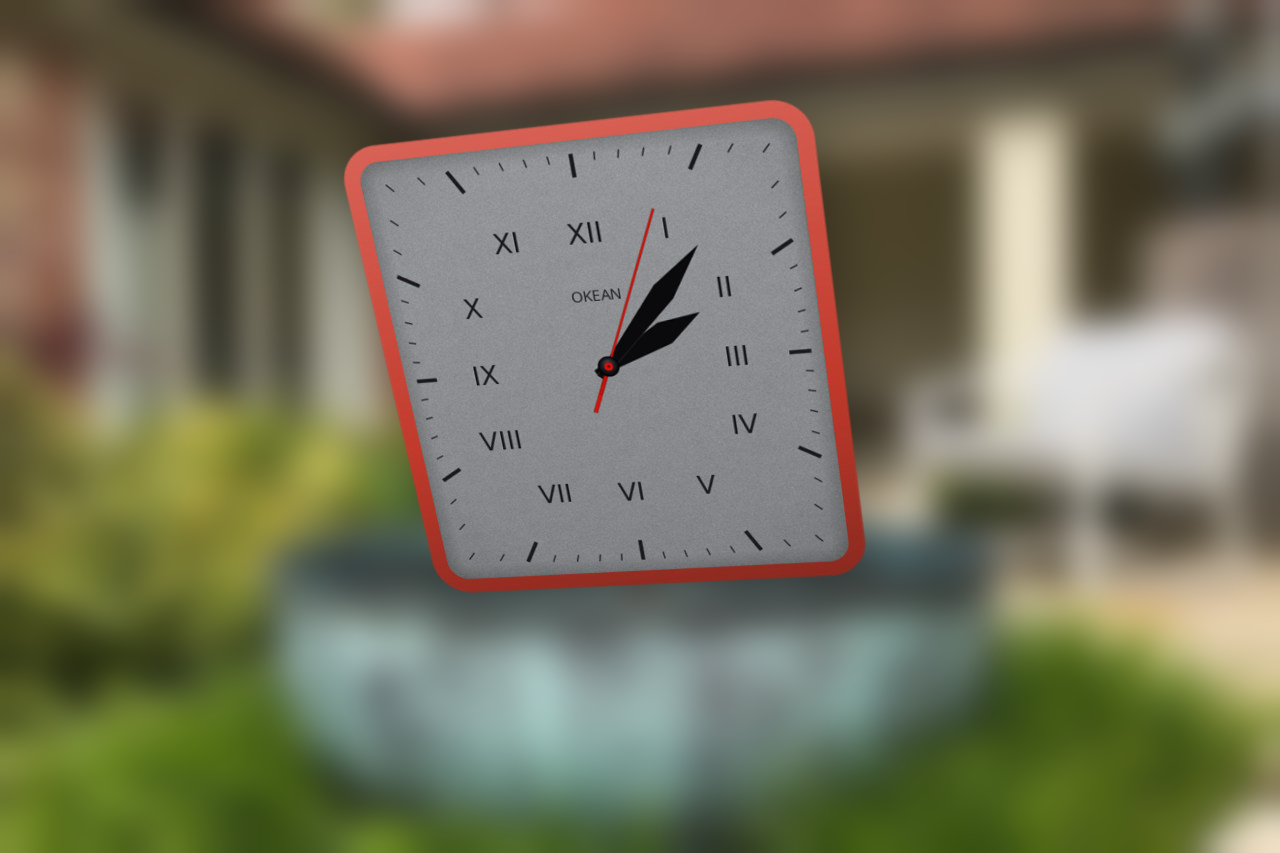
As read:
**2:07:04**
